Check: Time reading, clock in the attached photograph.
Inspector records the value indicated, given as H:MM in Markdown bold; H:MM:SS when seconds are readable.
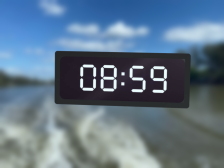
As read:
**8:59**
